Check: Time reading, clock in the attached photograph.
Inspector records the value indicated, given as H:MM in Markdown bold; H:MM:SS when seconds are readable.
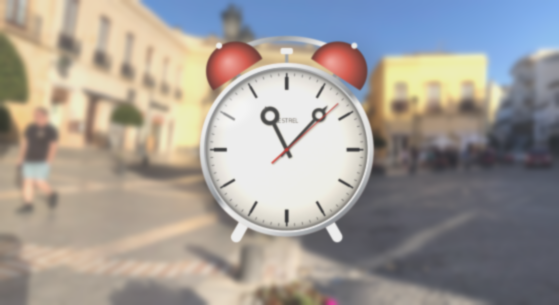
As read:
**11:07:08**
